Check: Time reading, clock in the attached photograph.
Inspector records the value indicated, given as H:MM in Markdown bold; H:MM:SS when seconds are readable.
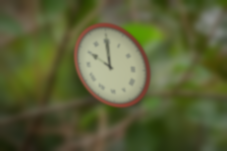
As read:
**10:00**
